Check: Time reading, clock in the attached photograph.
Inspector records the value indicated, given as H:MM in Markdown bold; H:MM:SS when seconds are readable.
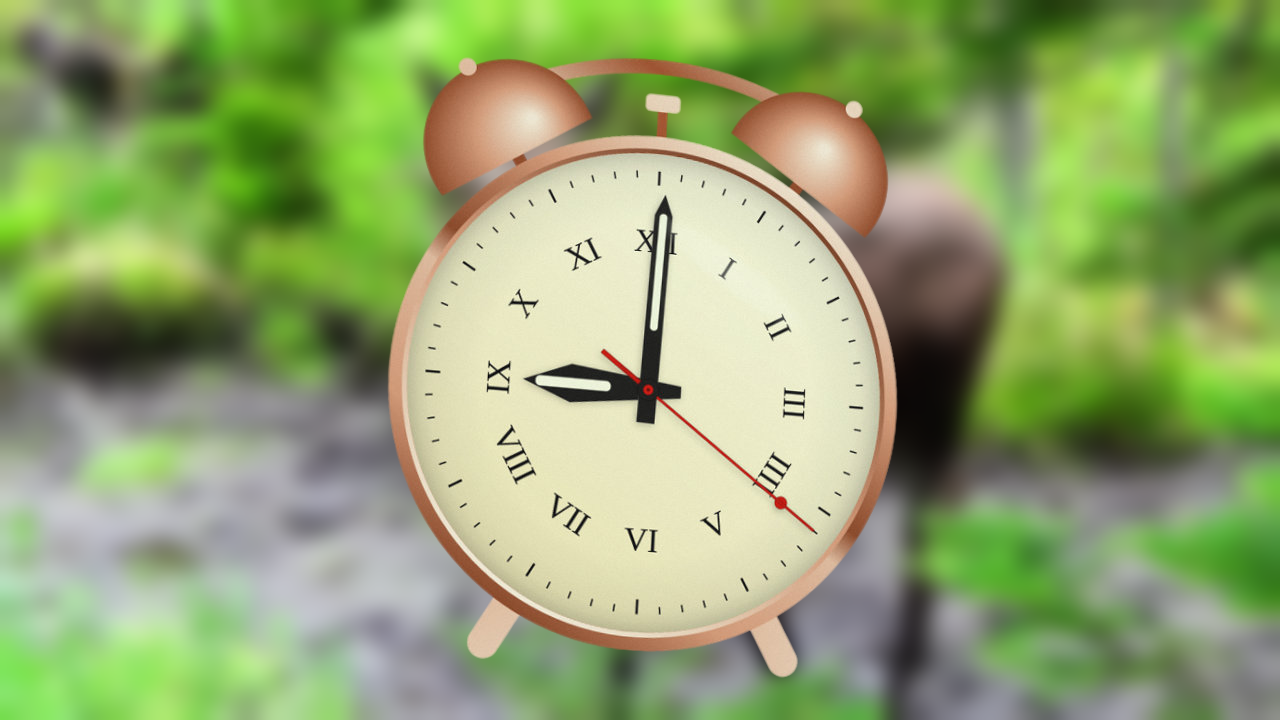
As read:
**9:00:21**
